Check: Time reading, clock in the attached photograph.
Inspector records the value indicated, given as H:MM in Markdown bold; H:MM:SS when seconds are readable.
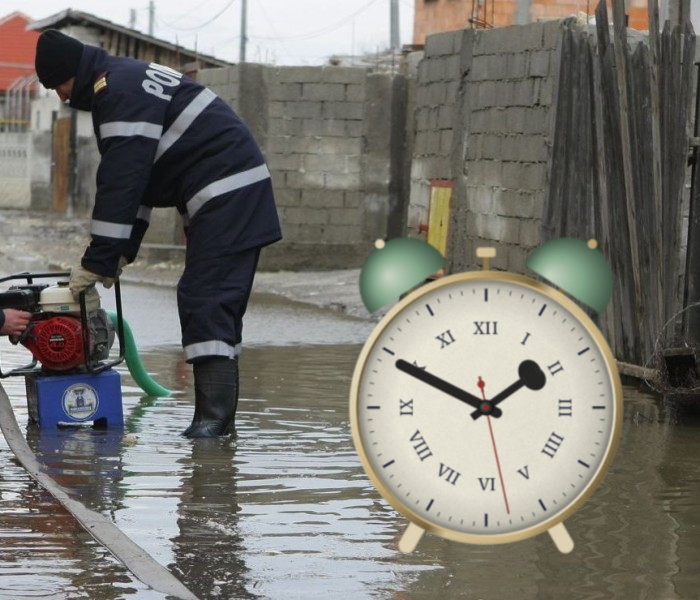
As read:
**1:49:28**
